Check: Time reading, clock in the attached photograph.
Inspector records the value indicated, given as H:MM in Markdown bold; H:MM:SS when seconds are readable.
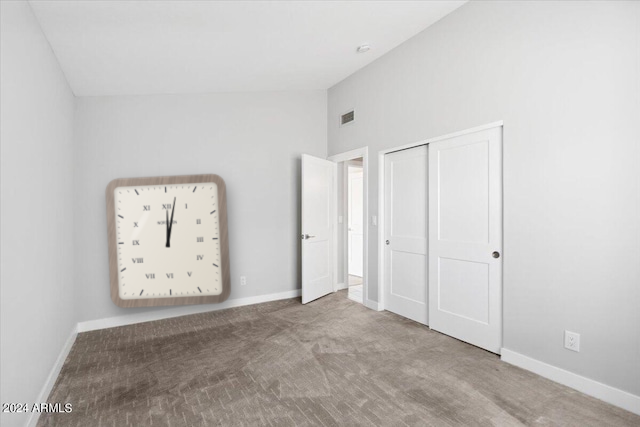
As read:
**12:02**
